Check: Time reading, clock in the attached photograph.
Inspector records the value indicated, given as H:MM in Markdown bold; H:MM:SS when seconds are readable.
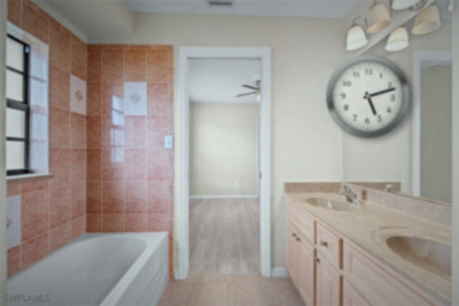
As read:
**5:12**
